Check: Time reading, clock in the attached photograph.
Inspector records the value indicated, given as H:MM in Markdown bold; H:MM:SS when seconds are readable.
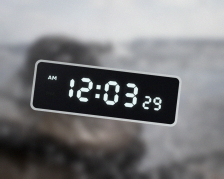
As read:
**12:03:29**
